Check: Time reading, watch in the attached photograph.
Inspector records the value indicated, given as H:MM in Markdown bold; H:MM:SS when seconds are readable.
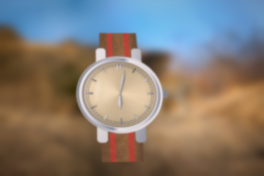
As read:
**6:02**
